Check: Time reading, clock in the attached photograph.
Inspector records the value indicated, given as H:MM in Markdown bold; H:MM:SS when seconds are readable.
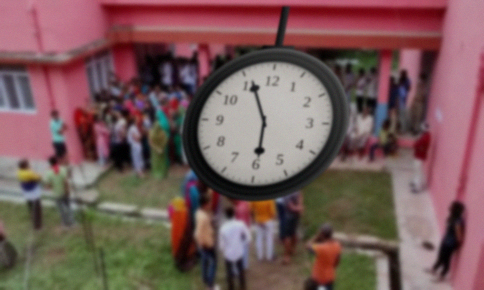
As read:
**5:56**
